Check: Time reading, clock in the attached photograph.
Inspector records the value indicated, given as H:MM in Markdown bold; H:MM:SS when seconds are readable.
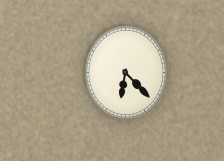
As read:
**6:22**
